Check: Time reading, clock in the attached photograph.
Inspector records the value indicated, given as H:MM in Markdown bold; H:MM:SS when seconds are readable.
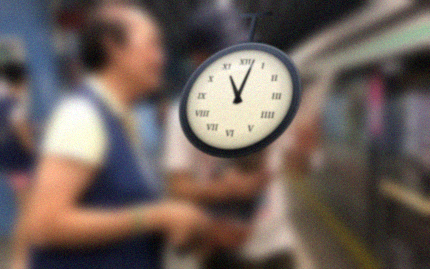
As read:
**11:02**
